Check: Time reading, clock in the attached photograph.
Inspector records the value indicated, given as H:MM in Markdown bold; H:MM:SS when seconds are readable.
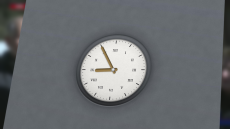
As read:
**8:55**
